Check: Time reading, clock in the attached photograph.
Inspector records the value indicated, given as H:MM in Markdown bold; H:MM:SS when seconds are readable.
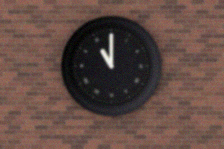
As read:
**11:00**
